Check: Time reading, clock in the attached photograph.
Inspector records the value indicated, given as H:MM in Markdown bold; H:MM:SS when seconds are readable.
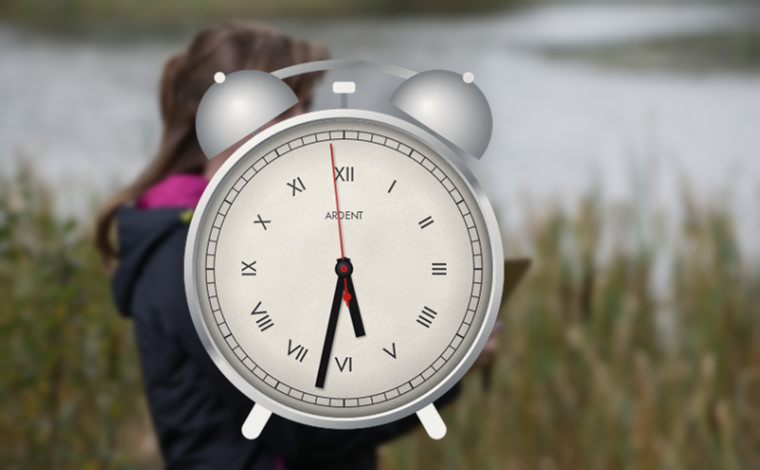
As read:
**5:31:59**
